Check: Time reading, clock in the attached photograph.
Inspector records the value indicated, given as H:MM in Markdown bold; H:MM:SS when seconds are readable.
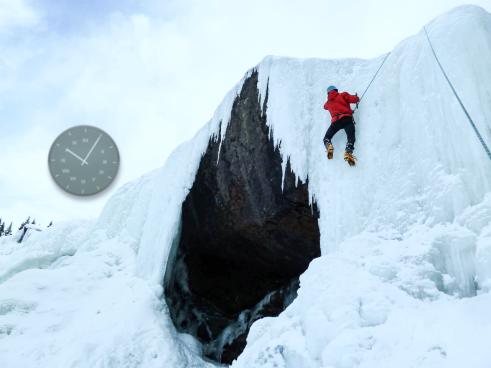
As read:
**10:05**
